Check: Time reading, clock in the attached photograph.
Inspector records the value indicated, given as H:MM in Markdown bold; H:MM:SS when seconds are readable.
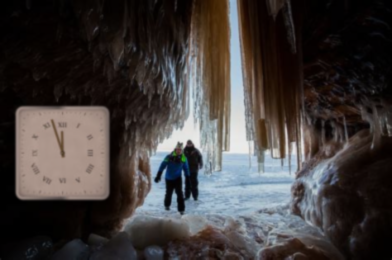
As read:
**11:57**
